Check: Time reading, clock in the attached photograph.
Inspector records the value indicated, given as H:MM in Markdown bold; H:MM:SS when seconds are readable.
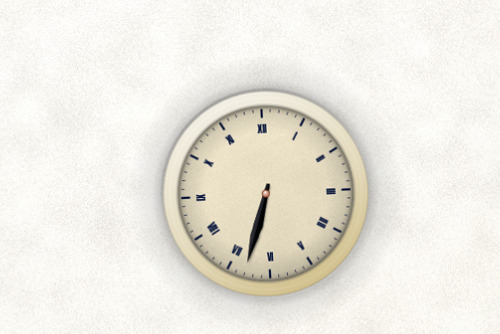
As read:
**6:33**
